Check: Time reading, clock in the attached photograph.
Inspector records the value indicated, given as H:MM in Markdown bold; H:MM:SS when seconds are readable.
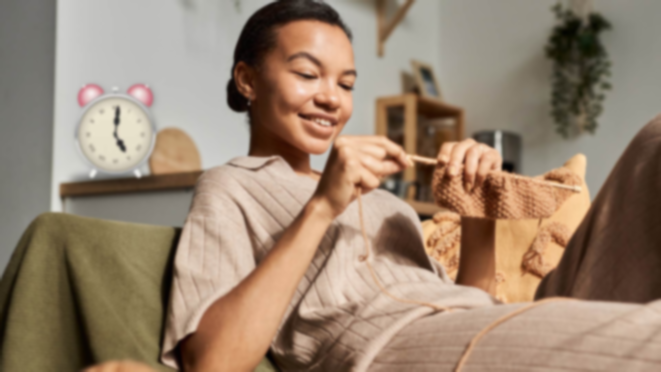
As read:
**5:01**
